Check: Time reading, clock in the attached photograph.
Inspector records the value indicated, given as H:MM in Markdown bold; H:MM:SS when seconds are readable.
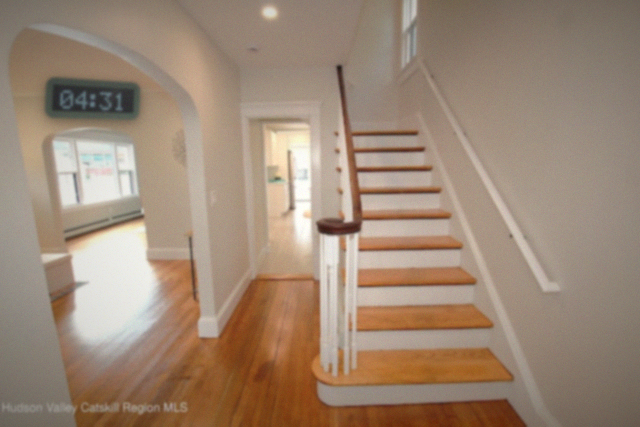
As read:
**4:31**
